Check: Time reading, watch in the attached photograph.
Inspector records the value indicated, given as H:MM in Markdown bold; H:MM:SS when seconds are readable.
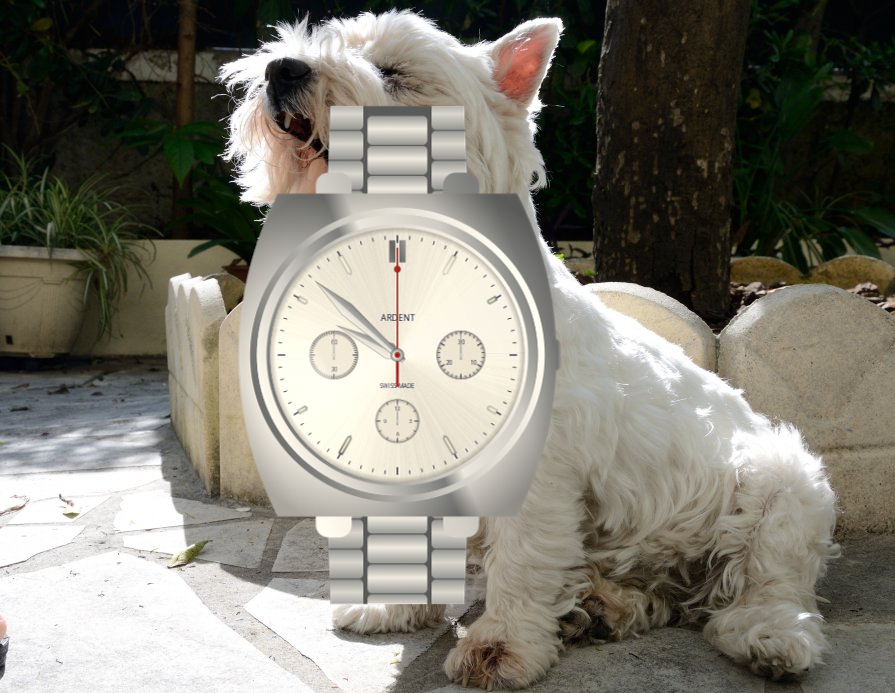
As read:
**9:52**
